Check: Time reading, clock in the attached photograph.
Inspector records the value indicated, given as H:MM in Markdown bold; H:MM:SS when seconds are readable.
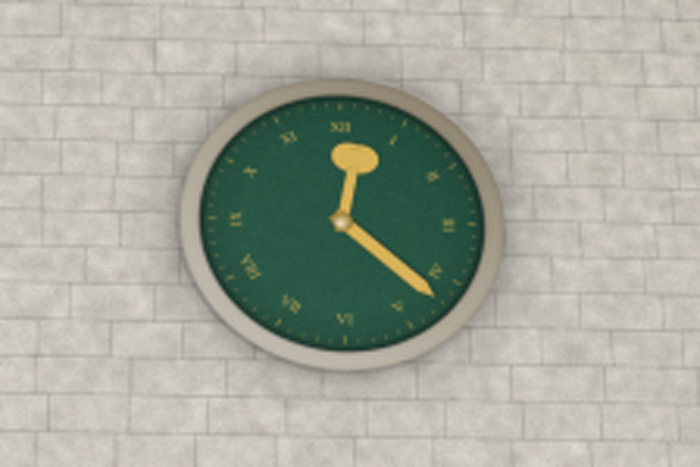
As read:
**12:22**
